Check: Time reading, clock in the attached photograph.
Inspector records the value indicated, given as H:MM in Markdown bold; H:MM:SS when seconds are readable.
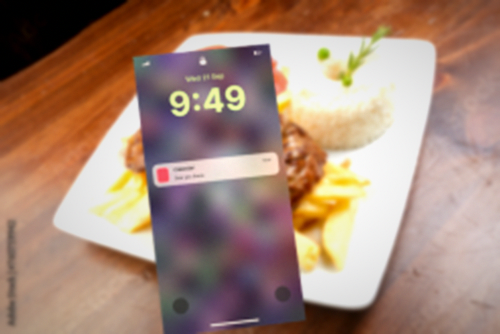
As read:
**9:49**
